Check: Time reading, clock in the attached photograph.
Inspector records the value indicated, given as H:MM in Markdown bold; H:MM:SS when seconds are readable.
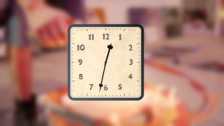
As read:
**12:32**
